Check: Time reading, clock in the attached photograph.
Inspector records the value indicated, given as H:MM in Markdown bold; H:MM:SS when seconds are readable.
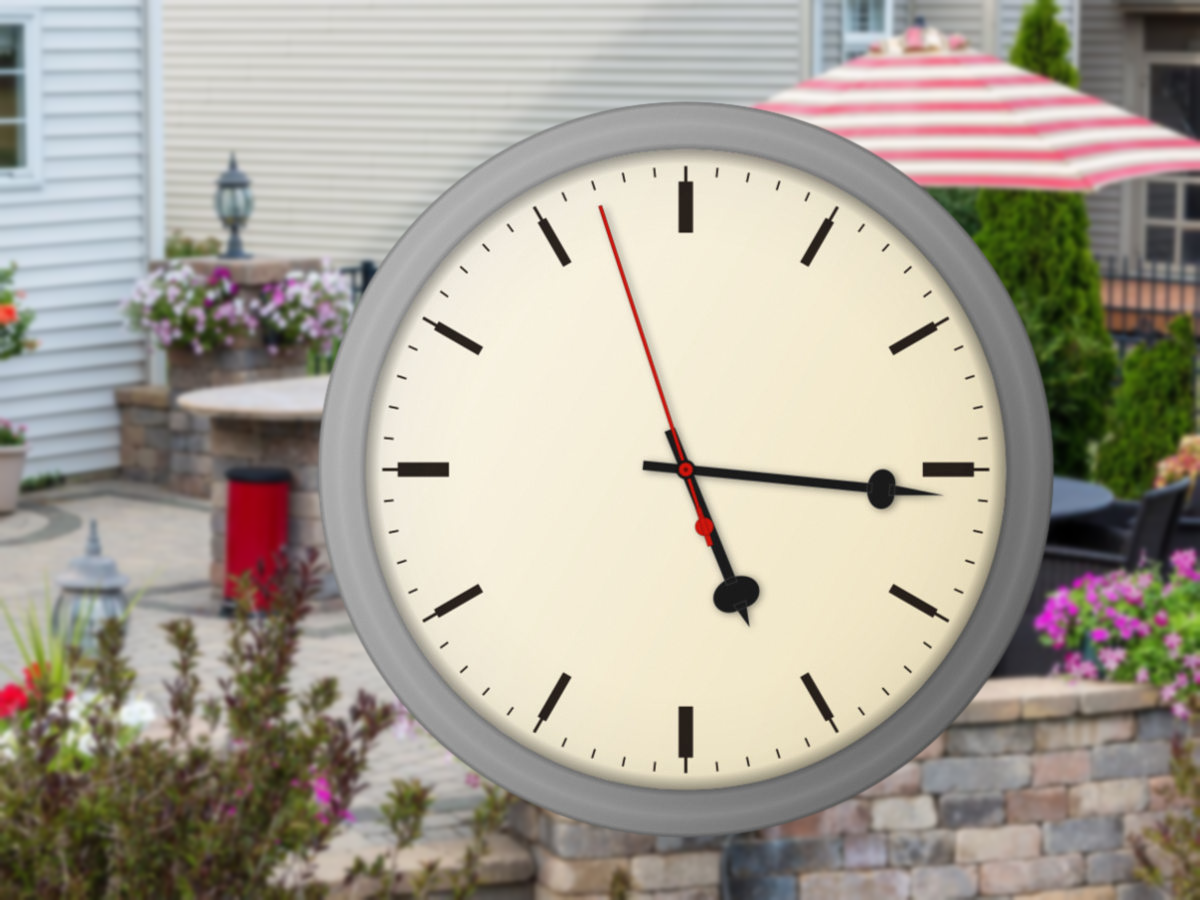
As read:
**5:15:57**
